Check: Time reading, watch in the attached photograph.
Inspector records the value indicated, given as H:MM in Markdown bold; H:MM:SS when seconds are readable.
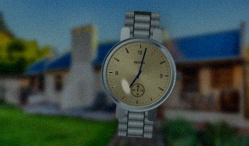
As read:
**7:02**
